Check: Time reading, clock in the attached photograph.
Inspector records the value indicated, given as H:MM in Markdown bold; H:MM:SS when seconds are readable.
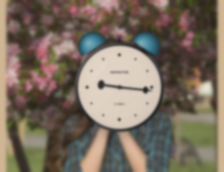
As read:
**9:16**
